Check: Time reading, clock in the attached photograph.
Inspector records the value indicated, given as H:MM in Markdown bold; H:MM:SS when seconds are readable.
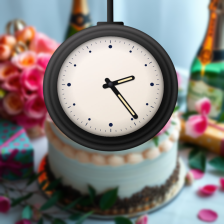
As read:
**2:24**
